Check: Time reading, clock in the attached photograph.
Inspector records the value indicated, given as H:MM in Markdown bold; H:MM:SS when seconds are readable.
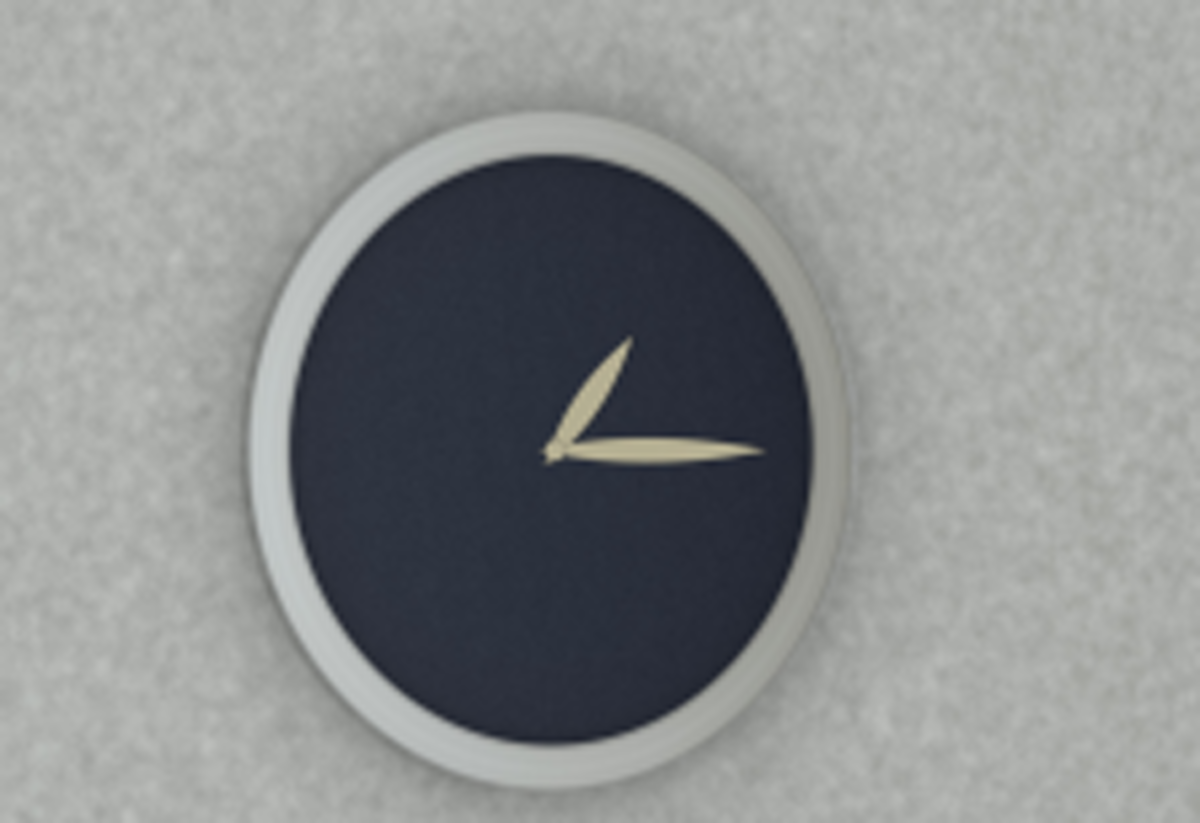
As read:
**1:15**
